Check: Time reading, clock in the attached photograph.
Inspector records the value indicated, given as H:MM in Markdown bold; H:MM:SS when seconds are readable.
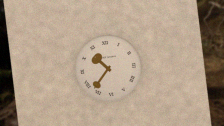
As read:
**10:37**
